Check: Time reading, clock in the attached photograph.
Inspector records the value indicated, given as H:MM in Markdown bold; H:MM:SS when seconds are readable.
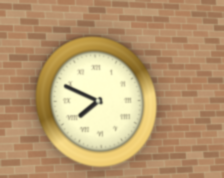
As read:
**7:49**
